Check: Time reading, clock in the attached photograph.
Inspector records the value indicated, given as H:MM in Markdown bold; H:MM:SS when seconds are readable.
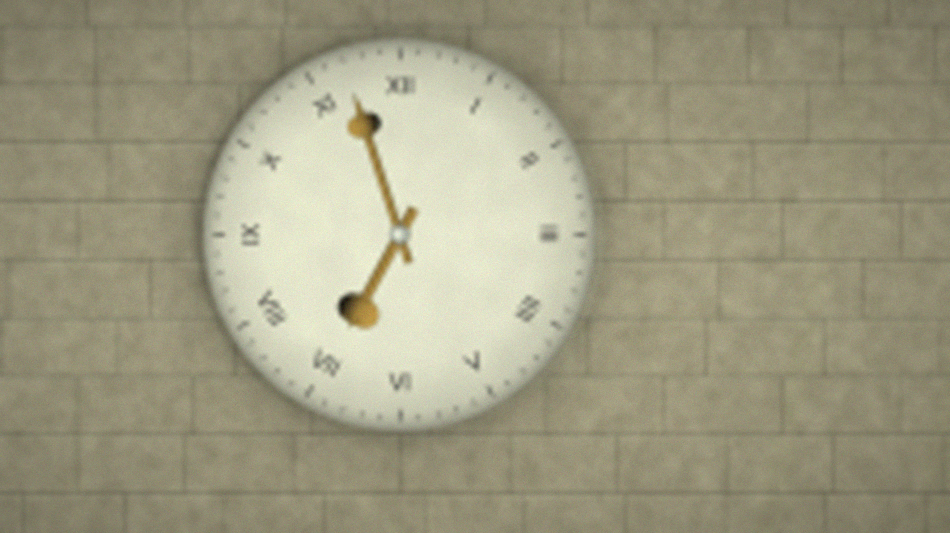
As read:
**6:57**
